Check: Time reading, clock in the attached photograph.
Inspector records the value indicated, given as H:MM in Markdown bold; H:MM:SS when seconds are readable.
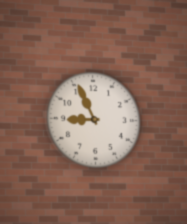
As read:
**8:56**
